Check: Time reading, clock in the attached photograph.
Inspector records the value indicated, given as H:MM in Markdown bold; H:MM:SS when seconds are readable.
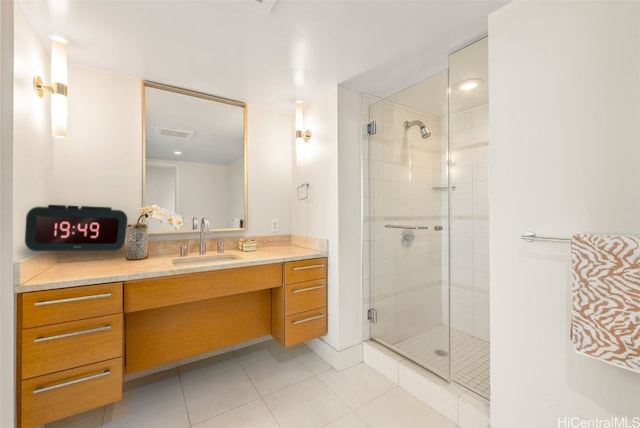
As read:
**19:49**
